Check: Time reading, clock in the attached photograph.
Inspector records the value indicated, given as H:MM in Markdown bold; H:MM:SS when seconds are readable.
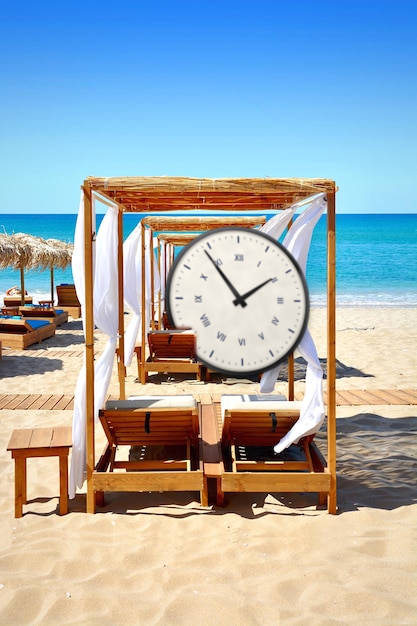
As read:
**1:54**
